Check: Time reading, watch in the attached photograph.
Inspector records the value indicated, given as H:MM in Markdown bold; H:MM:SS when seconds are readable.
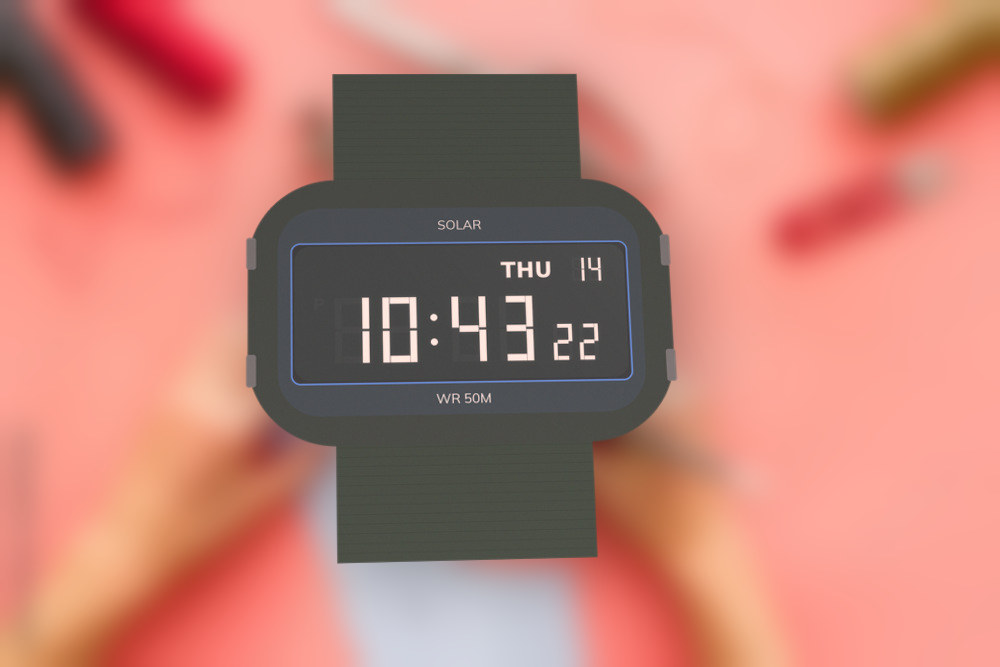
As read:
**10:43:22**
